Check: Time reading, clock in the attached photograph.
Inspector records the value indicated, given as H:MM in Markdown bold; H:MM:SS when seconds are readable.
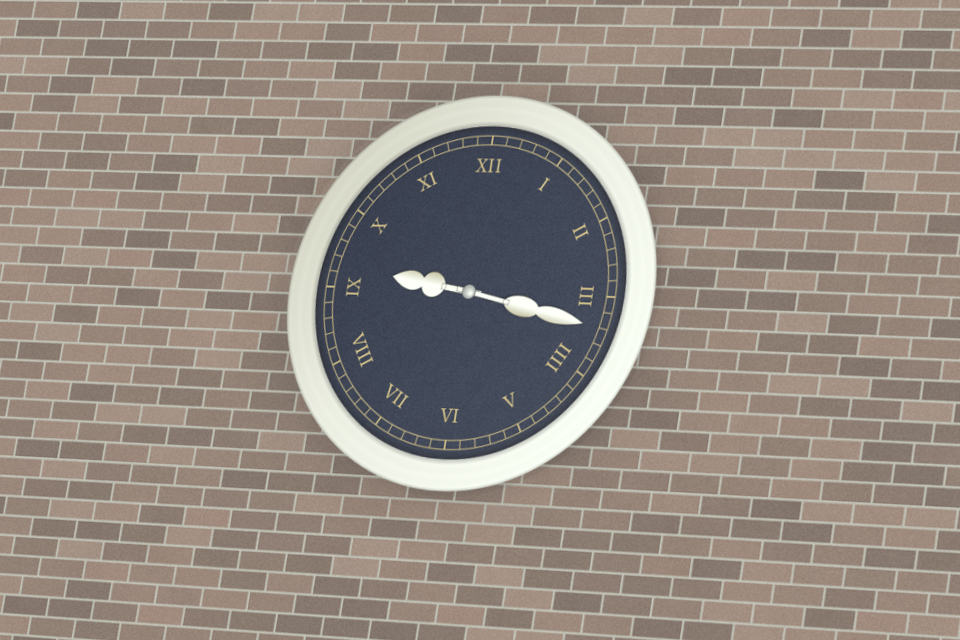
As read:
**9:17**
